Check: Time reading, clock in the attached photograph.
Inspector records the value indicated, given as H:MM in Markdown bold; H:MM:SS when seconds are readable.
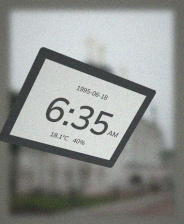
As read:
**6:35**
